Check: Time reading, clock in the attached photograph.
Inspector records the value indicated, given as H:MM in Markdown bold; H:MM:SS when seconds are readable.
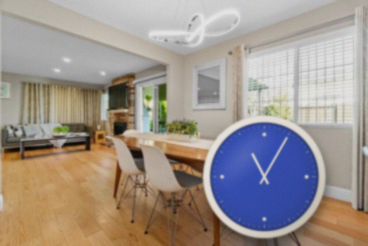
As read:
**11:05**
